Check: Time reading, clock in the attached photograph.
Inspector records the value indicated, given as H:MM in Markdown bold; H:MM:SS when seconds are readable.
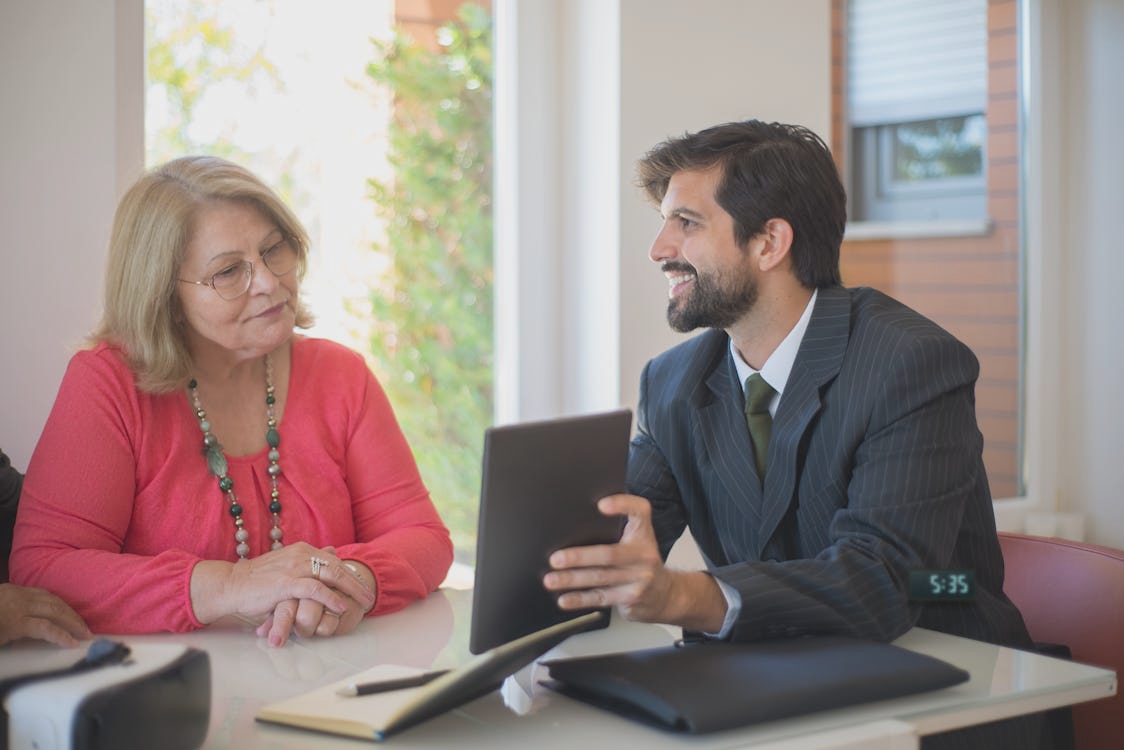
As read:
**5:35**
